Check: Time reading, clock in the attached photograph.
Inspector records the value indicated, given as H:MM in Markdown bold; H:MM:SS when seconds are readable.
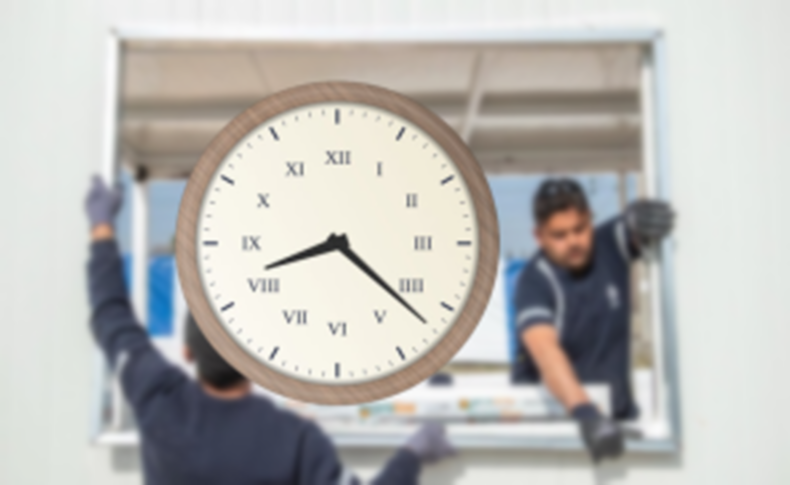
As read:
**8:22**
